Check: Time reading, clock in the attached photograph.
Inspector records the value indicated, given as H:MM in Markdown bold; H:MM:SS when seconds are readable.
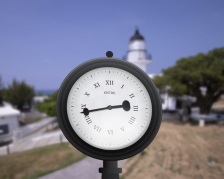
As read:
**2:43**
